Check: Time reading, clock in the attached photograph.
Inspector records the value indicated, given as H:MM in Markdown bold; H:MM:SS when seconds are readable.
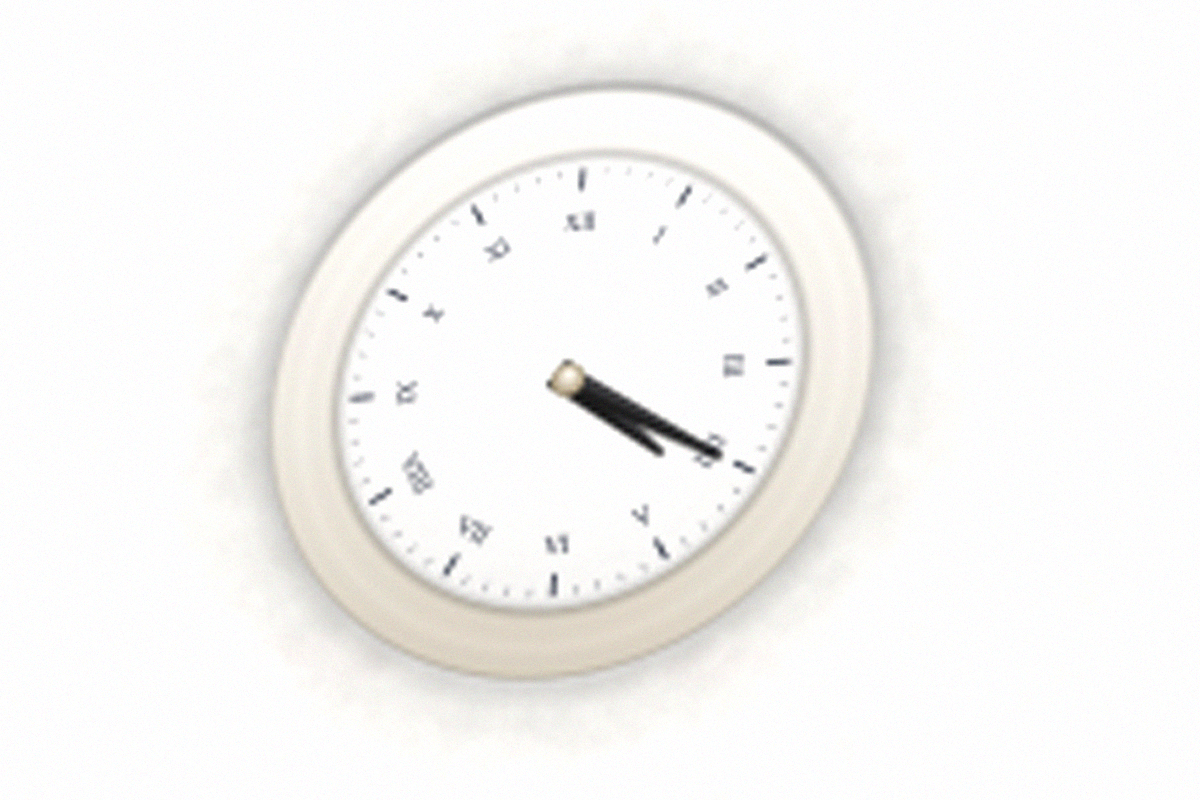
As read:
**4:20**
